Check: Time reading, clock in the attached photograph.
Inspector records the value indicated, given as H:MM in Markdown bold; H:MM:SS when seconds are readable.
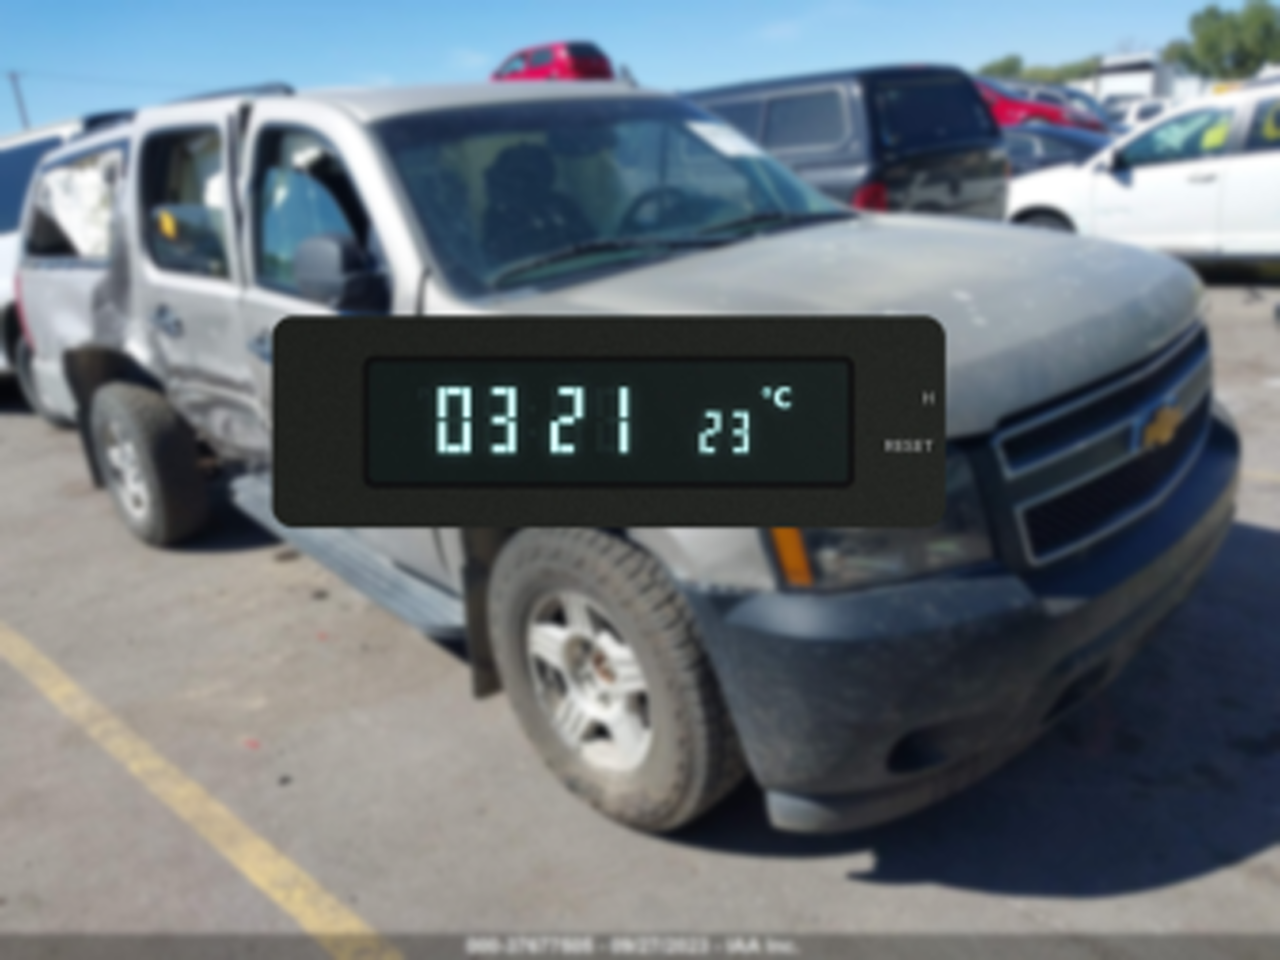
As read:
**3:21**
